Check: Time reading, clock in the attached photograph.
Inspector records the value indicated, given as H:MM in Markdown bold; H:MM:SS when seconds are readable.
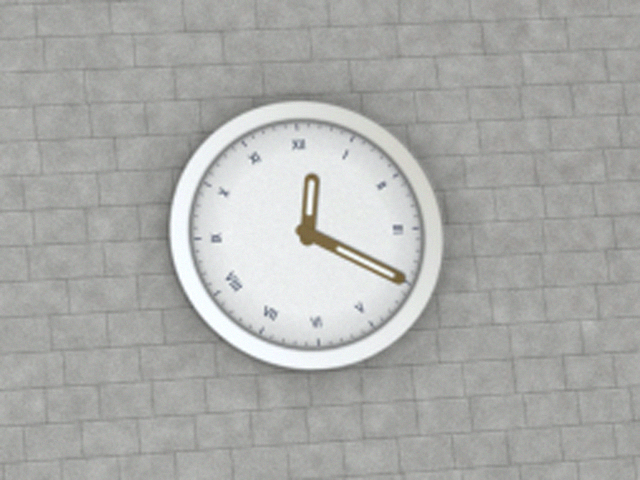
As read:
**12:20**
